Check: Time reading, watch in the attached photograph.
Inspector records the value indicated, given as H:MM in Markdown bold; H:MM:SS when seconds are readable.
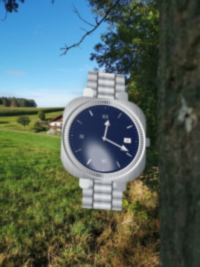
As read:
**12:19**
